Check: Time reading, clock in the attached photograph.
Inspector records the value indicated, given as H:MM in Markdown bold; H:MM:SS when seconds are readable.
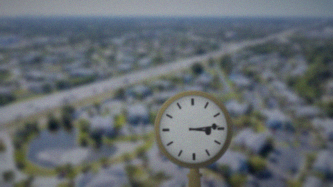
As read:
**3:14**
